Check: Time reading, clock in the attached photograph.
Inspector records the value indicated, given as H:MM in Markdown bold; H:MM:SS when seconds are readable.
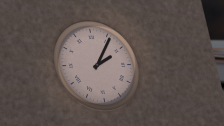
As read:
**2:06**
